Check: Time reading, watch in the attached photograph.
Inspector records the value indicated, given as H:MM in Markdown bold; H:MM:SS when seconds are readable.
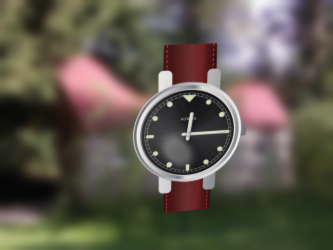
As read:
**12:15**
